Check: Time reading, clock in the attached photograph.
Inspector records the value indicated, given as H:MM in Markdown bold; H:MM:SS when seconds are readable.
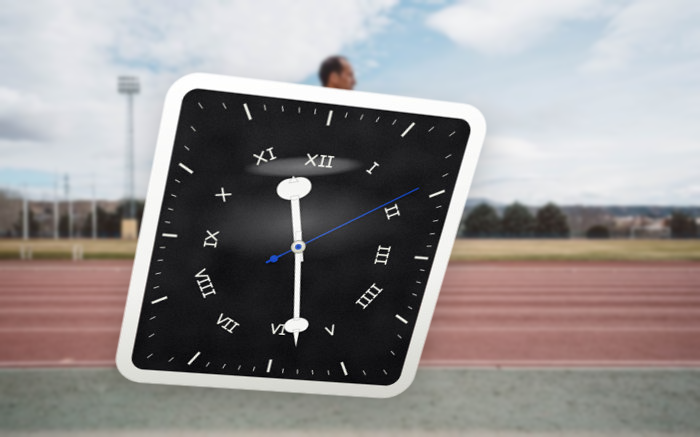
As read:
**11:28:09**
